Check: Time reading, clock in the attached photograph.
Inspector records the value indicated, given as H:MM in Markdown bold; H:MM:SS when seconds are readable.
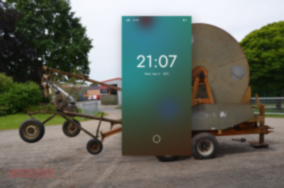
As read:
**21:07**
